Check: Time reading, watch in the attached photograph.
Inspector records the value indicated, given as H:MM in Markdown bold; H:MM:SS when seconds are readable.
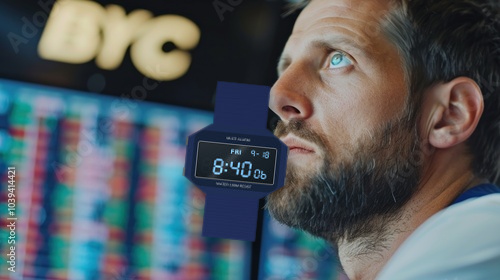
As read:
**8:40:06**
